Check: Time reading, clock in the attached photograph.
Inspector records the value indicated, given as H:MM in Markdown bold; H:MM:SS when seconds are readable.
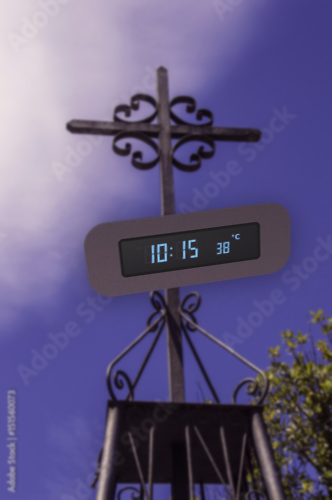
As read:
**10:15**
